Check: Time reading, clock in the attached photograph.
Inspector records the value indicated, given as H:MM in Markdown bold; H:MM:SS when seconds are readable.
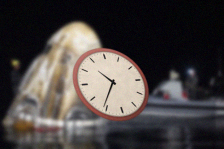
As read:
**10:36**
